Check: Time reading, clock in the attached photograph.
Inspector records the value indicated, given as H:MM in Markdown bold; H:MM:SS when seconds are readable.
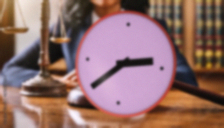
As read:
**2:38**
